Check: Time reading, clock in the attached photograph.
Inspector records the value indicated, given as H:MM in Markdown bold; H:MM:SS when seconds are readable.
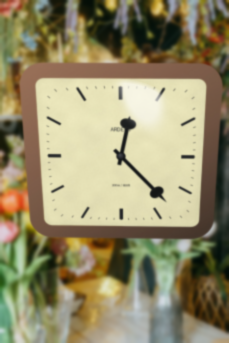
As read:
**12:23**
